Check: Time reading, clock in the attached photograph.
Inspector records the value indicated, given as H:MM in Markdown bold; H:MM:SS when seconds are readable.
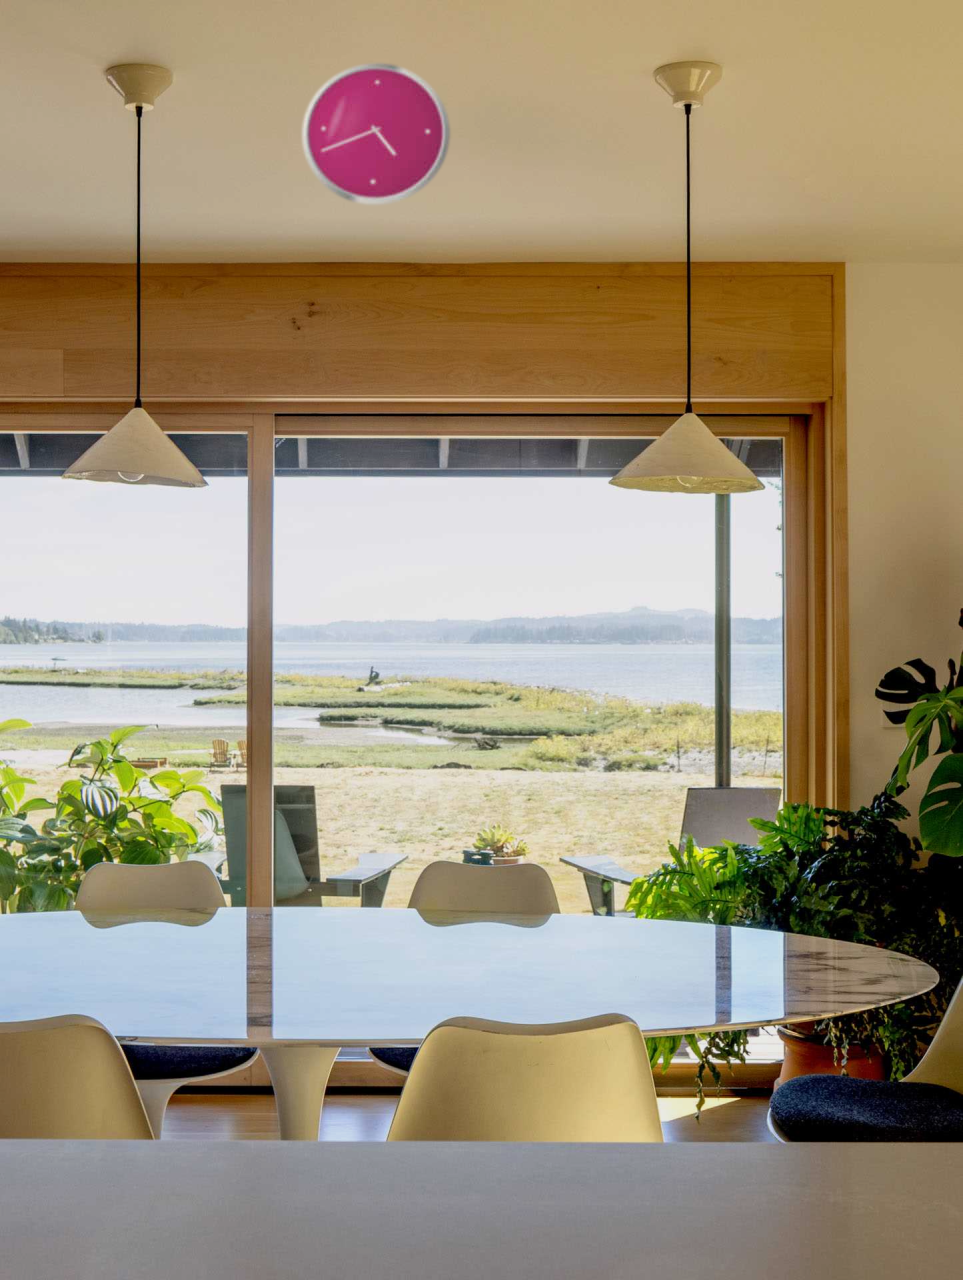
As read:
**4:41**
